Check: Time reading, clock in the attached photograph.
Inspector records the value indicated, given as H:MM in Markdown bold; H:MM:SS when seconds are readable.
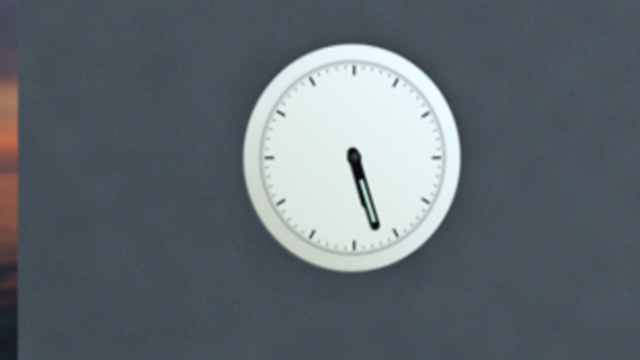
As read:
**5:27**
